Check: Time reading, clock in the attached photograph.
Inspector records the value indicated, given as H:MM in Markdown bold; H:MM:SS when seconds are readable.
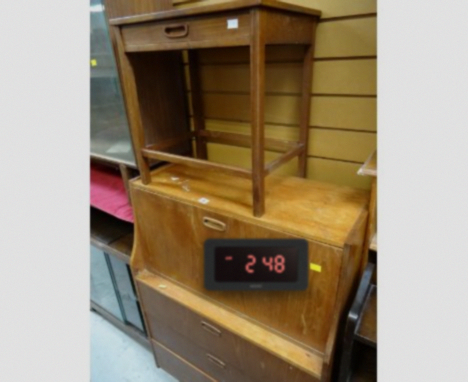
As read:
**2:48**
